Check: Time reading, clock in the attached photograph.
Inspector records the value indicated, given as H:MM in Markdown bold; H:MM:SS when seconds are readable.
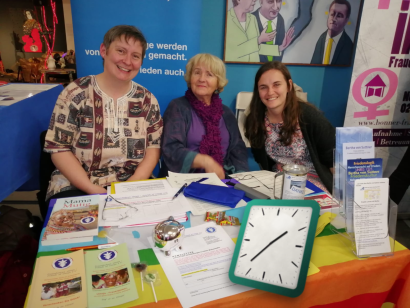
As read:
**1:37**
